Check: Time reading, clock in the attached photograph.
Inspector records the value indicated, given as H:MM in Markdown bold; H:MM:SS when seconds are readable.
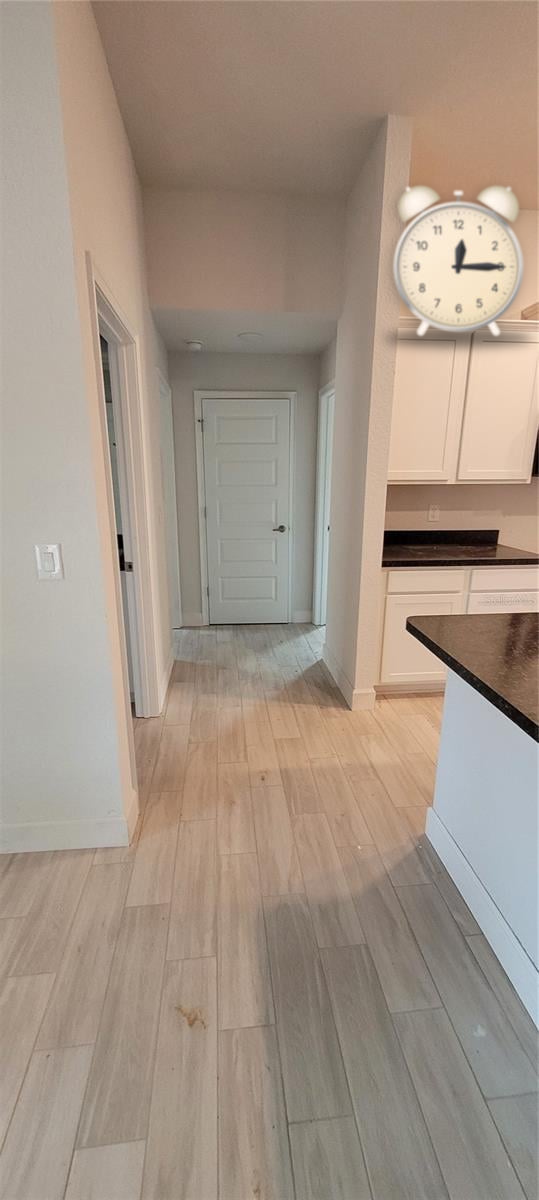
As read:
**12:15**
